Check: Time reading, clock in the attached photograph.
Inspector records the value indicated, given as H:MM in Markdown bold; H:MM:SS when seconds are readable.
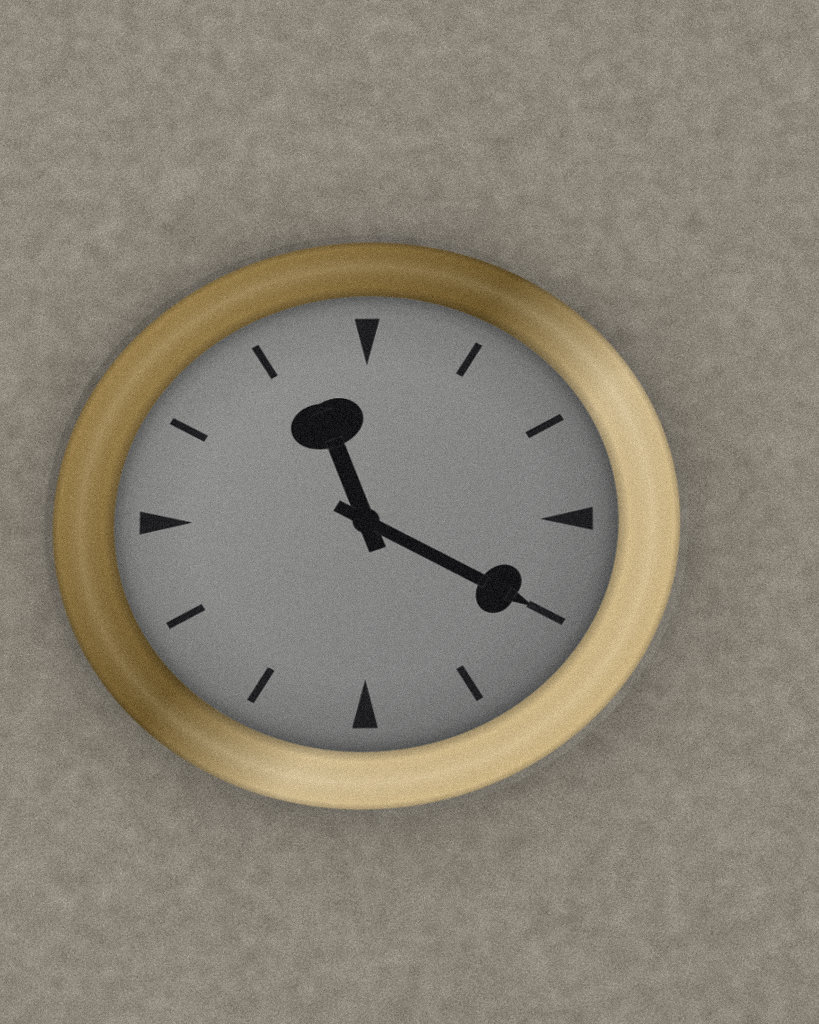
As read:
**11:20**
